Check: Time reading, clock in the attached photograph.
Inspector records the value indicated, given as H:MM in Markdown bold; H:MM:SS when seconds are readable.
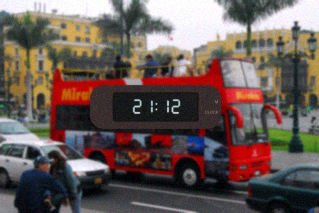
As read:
**21:12**
